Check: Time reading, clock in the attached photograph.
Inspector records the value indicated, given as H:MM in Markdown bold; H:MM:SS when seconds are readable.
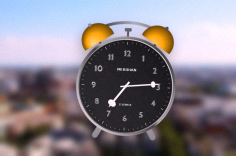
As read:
**7:14**
